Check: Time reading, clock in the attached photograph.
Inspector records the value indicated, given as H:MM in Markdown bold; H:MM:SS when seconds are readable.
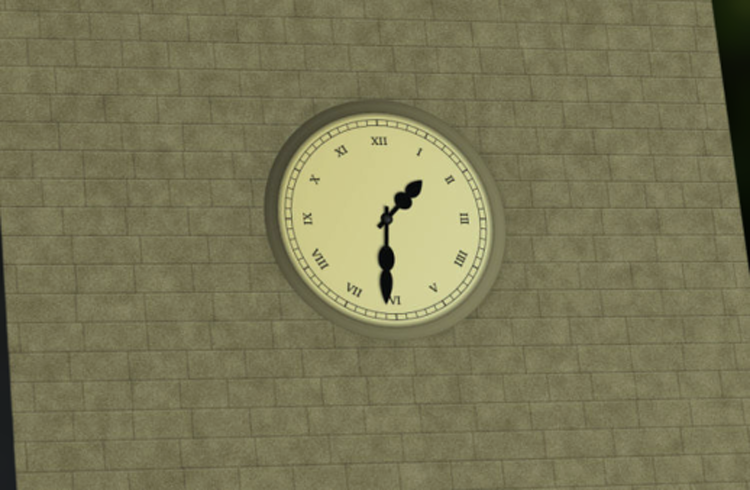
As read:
**1:31**
